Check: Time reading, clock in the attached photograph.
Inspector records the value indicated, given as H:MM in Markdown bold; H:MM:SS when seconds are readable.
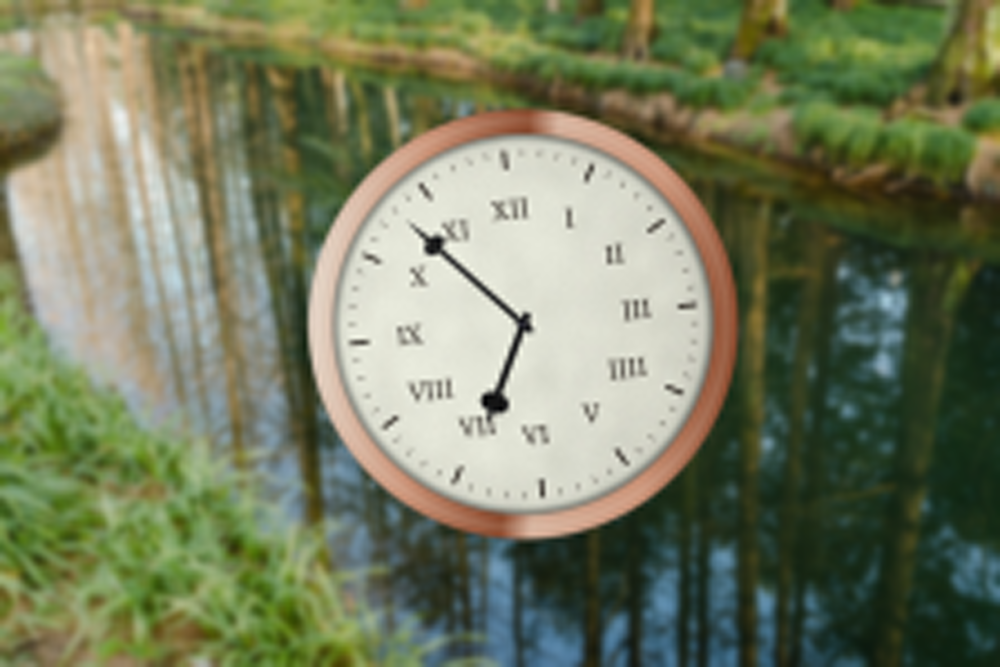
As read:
**6:53**
